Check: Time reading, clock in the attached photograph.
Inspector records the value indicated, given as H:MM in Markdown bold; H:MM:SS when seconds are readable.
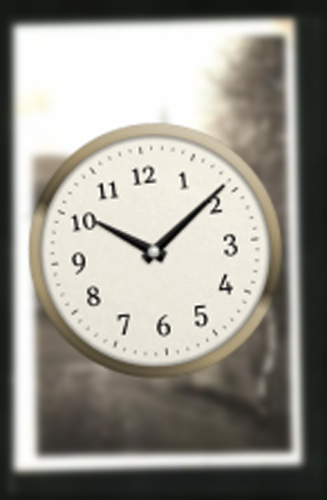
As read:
**10:09**
